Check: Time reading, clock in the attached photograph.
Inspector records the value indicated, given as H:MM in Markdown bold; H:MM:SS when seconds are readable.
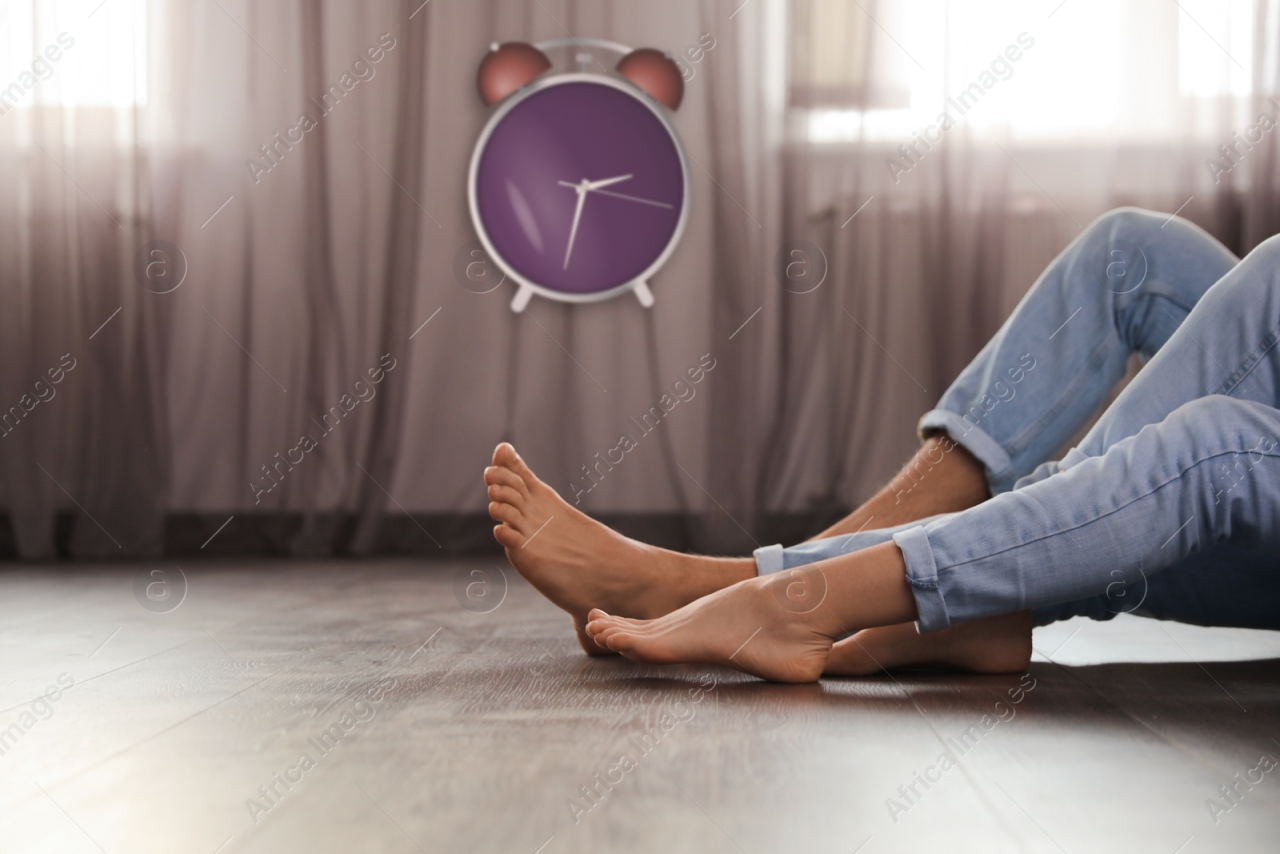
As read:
**2:32:17**
